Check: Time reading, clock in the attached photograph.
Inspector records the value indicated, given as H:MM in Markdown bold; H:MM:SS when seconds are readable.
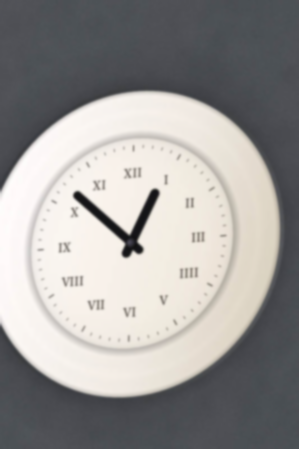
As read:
**12:52**
